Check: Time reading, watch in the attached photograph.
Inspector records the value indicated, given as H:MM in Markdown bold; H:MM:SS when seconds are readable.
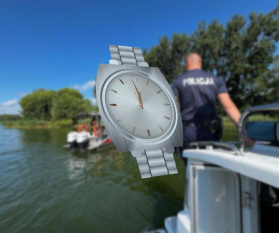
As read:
**11:59**
